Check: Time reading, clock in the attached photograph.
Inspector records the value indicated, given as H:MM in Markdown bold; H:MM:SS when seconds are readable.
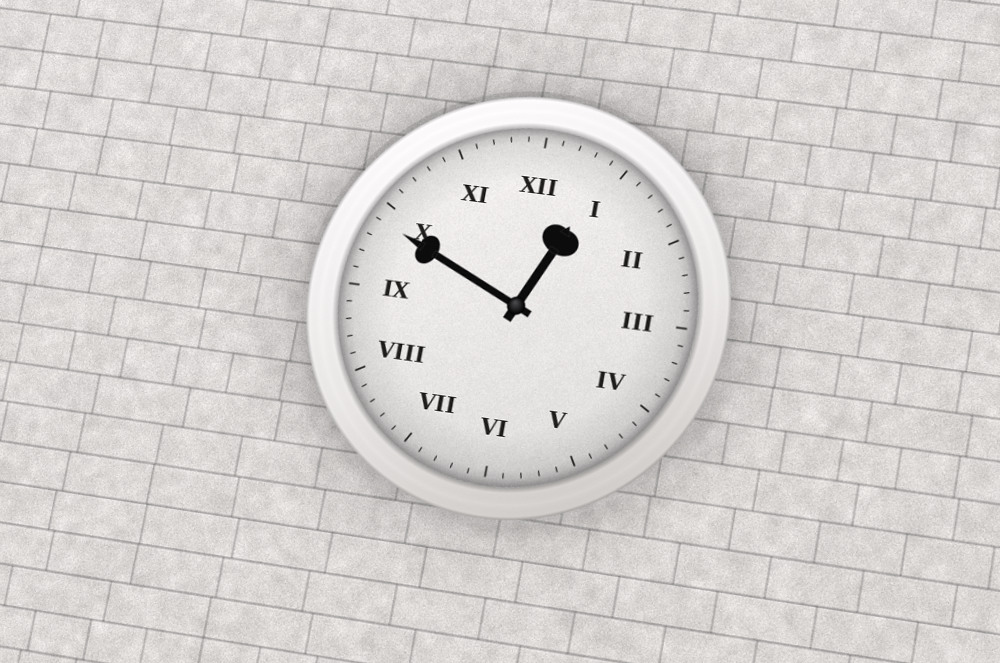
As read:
**12:49**
